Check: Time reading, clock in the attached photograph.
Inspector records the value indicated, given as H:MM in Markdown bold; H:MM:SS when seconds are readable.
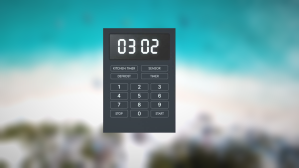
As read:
**3:02**
